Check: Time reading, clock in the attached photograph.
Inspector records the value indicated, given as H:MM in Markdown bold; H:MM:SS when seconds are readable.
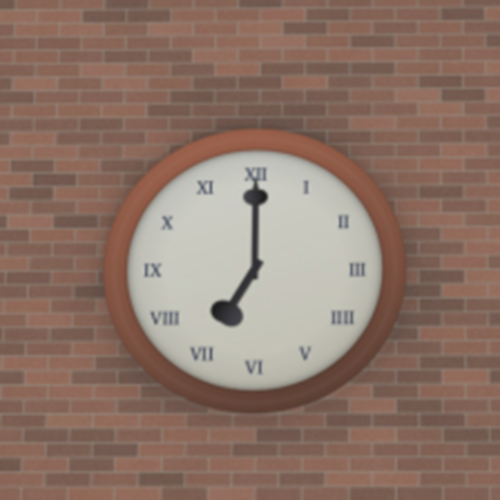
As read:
**7:00**
